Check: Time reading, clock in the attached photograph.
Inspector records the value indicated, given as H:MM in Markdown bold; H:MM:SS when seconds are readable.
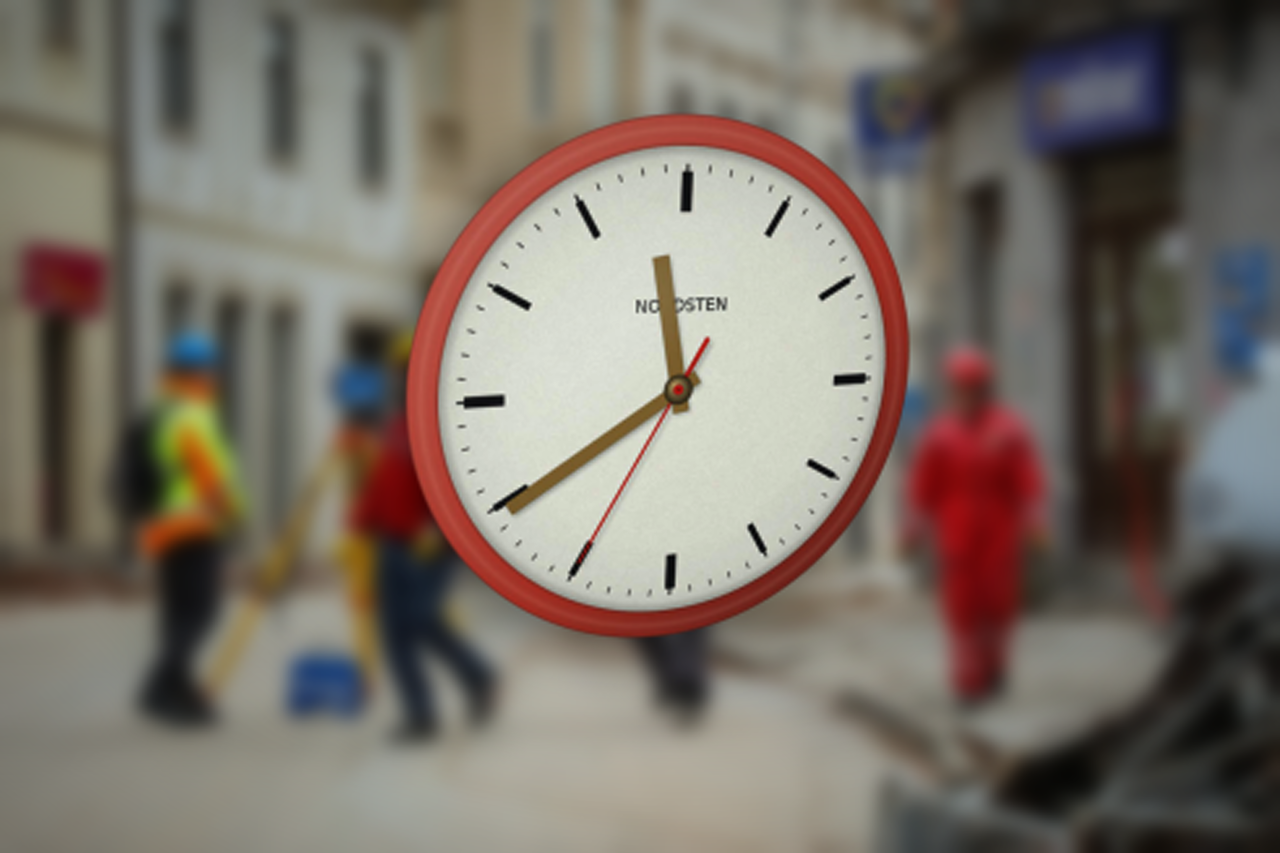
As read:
**11:39:35**
